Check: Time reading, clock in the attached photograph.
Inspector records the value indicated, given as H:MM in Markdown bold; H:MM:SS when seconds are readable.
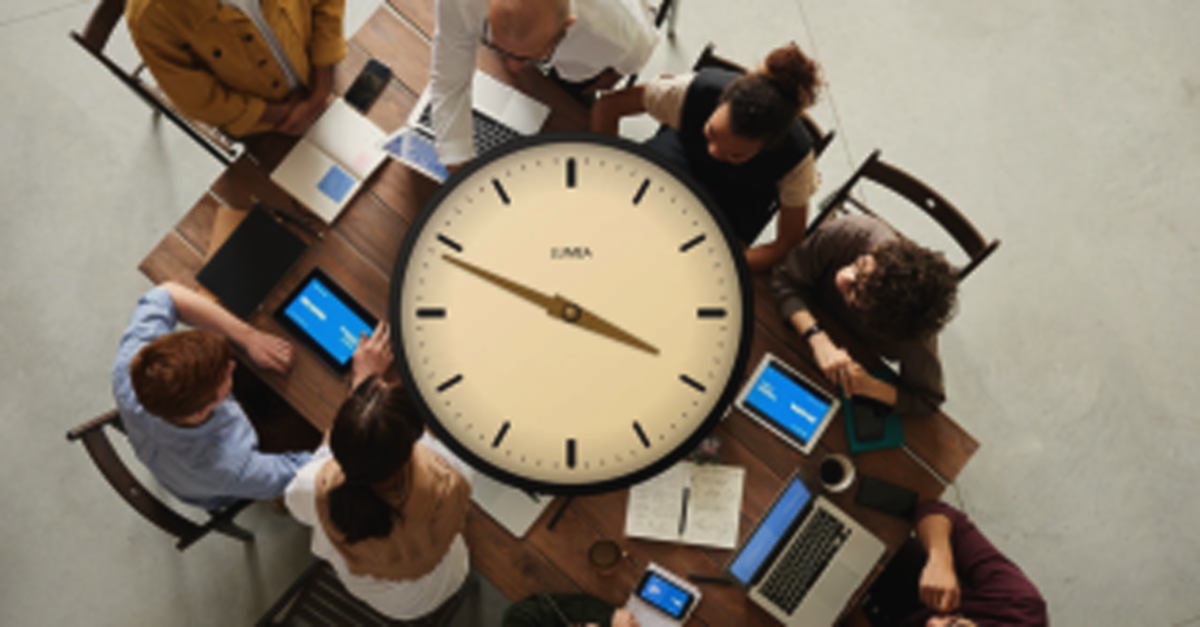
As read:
**3:49**
